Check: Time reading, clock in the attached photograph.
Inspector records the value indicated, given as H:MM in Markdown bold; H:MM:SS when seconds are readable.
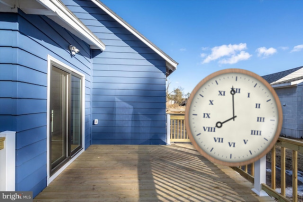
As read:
**7:59**
